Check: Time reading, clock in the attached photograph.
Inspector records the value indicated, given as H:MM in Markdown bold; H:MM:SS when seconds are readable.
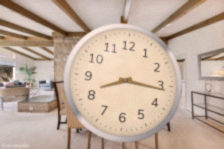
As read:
**8:16**
